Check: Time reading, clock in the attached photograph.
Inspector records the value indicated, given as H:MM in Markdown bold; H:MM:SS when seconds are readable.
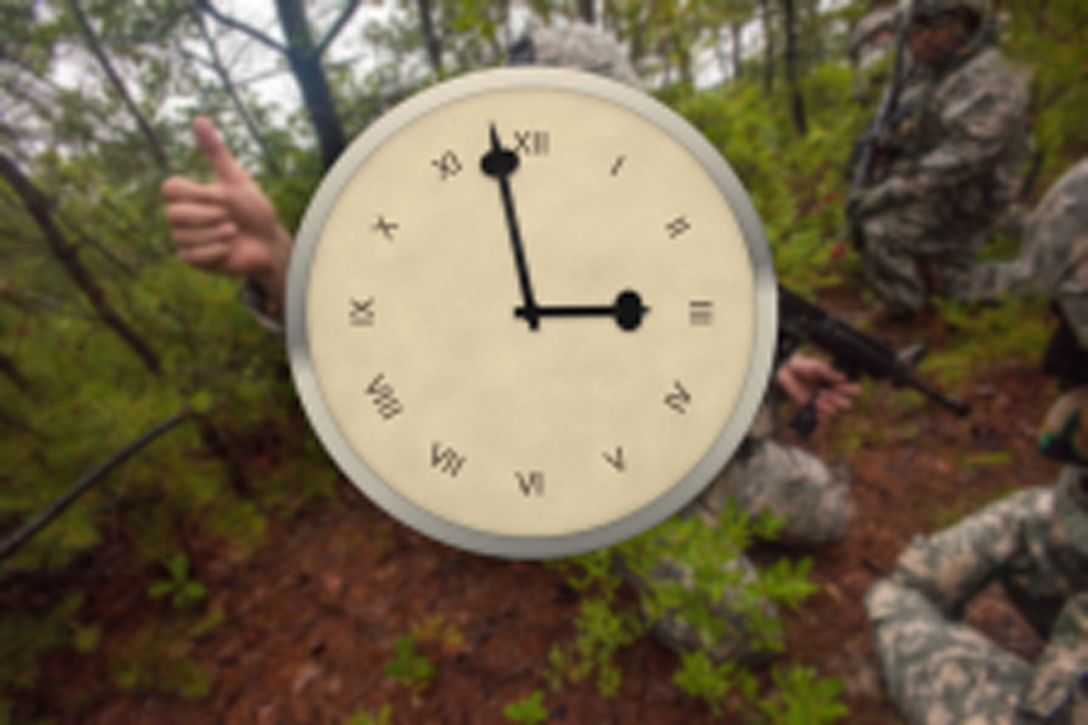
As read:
**2:58**
